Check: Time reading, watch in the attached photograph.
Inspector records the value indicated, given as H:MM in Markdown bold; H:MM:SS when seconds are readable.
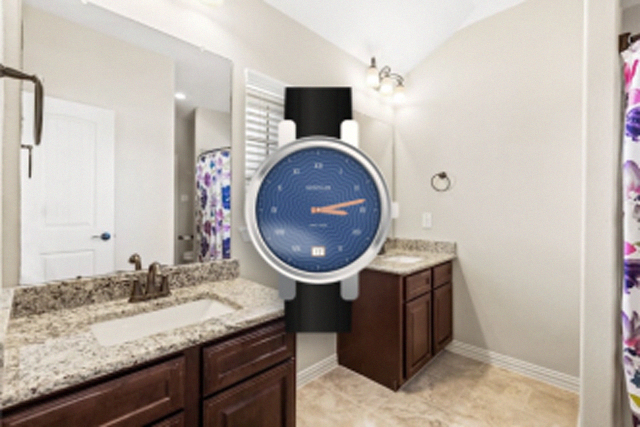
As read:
**3:13**
